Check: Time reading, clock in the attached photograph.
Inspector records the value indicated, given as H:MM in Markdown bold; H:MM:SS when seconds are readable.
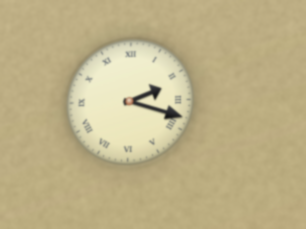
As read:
**2:18**
